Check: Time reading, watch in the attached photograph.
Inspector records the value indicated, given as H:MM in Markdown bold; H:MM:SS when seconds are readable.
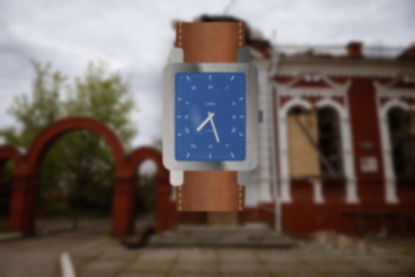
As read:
**7:27**
